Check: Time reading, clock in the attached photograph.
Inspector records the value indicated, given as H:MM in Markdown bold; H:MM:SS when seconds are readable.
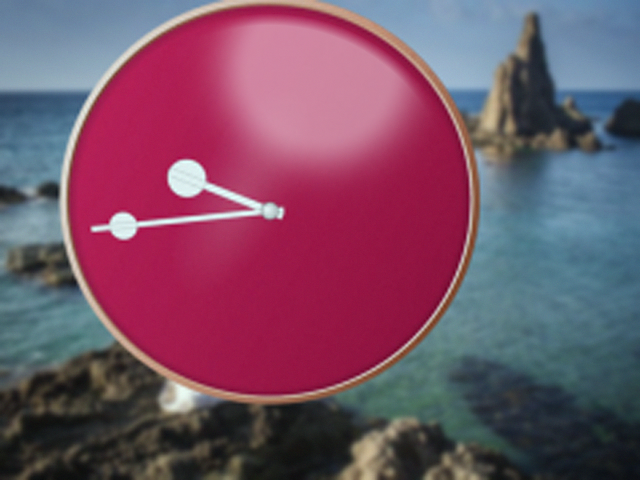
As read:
**9:44**
